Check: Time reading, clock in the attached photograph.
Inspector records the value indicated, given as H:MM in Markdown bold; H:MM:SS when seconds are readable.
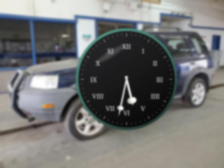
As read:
**5:32**
